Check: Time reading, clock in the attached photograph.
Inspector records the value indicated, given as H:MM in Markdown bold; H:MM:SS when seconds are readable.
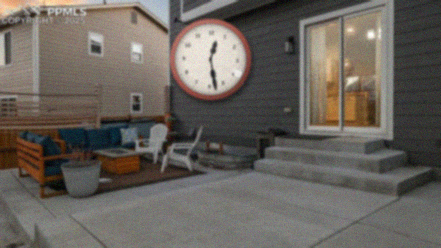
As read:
**12:28**
